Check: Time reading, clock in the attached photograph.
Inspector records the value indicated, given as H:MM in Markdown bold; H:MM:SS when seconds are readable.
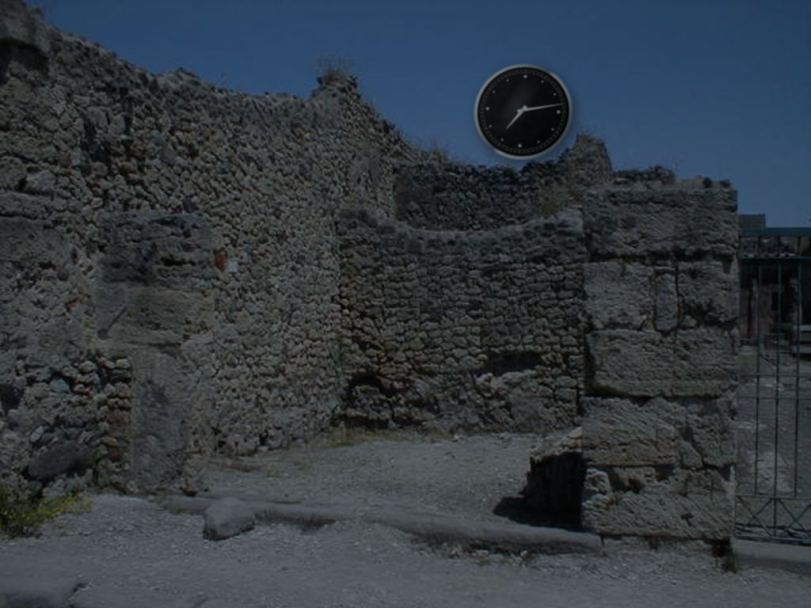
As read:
**7:13**
